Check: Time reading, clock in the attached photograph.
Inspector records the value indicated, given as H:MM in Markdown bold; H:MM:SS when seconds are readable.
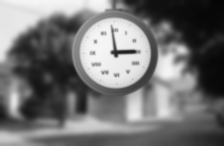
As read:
**2:59**
